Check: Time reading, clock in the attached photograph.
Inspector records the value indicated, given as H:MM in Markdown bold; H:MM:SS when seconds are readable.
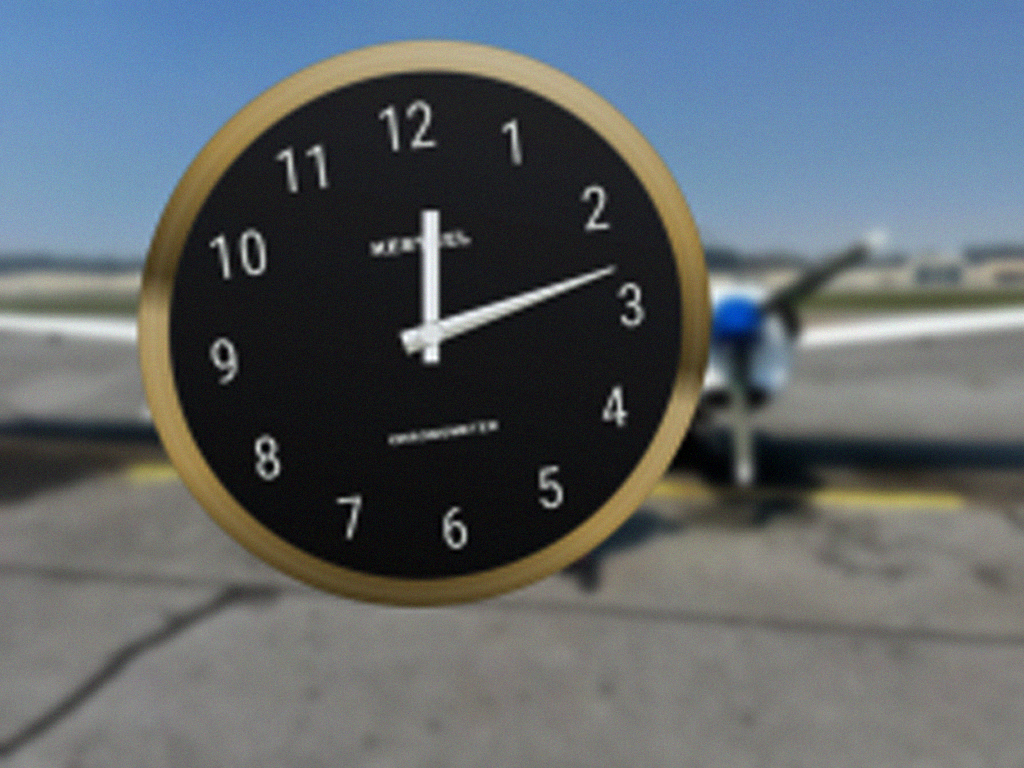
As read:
**12:13**
